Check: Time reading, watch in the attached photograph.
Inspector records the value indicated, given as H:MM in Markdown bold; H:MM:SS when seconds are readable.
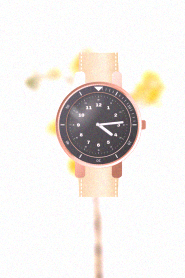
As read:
**4:14**
